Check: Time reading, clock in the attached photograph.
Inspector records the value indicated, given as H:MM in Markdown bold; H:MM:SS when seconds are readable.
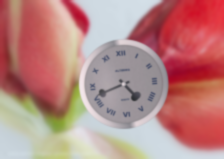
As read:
**4:42**
